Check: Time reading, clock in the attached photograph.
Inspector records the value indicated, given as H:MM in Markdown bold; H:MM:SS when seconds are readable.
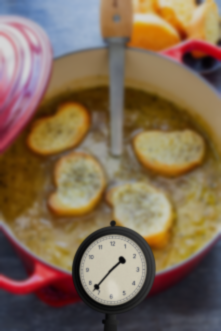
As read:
**1:37**
